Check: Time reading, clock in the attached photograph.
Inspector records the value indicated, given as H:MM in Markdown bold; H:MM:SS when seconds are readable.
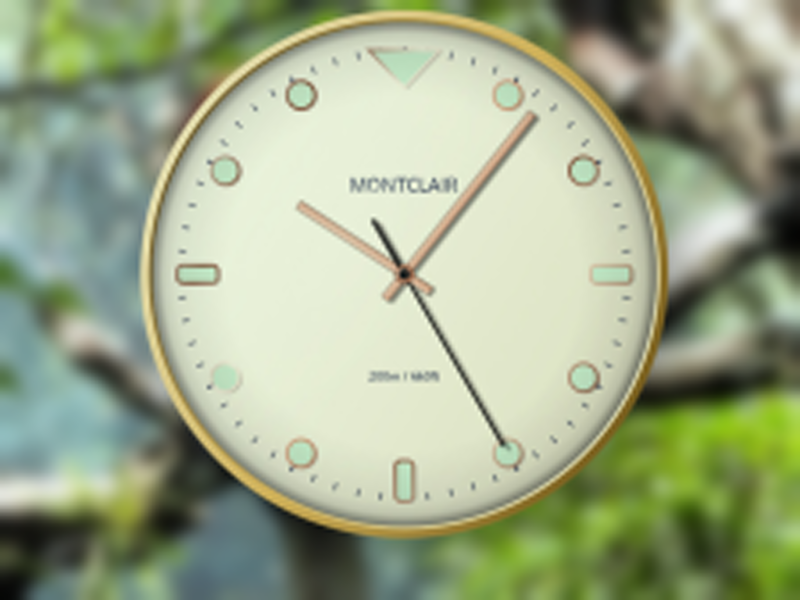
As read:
**10:06:25**
